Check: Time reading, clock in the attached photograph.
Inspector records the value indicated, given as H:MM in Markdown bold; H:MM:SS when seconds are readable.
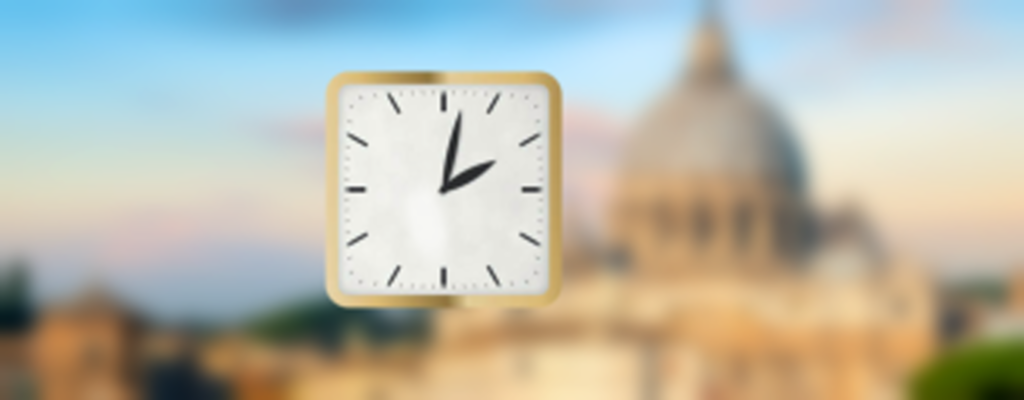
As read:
**2:02**
